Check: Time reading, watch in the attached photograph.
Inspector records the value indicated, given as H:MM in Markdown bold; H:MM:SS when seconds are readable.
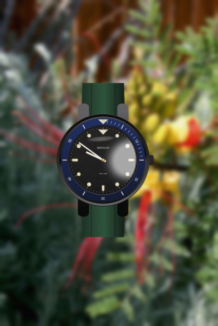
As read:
**9:51**
